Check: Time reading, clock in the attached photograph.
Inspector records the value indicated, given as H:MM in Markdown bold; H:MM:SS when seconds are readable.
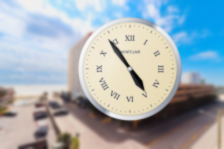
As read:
**4:54**
